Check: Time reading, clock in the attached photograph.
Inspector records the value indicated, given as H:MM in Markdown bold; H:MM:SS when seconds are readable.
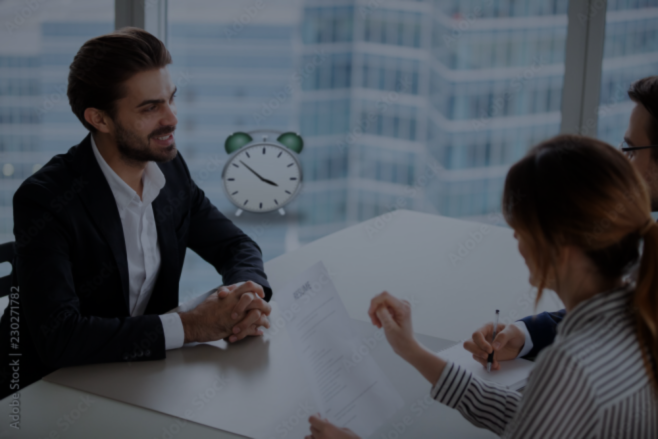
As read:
**3:52**
